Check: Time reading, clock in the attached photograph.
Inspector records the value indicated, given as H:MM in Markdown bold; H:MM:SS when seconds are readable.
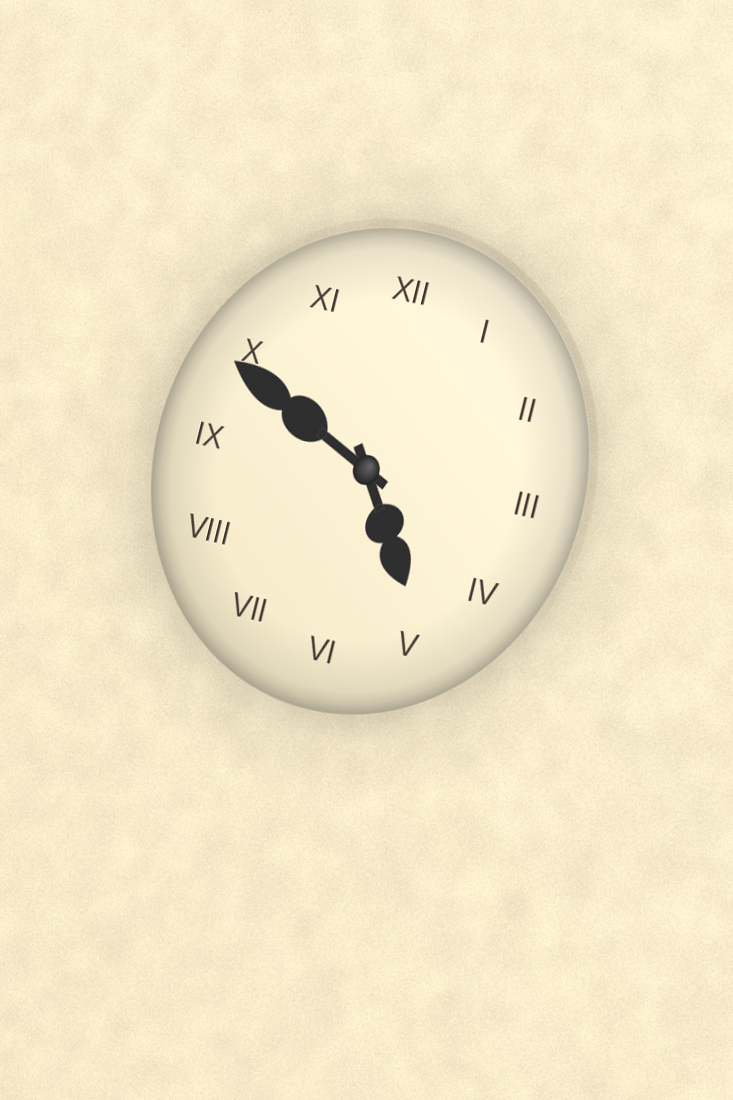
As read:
**4:49**
